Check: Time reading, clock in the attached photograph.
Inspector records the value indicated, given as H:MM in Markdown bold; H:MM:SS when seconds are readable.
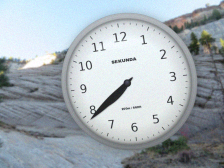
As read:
**7:39**
